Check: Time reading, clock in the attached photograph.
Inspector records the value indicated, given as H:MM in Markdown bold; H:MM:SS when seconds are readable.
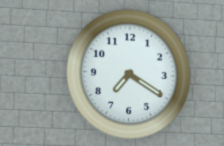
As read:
**7:20**
